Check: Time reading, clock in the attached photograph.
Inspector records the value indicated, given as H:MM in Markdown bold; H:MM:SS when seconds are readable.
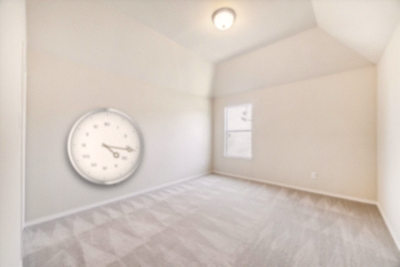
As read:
**4:16**
